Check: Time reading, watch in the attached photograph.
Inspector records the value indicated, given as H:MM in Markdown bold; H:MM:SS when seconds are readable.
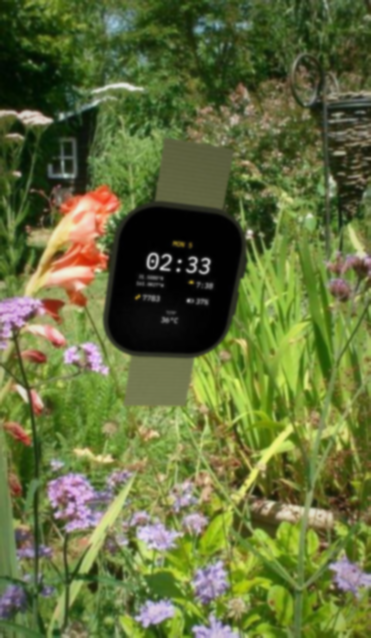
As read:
**2:33**
